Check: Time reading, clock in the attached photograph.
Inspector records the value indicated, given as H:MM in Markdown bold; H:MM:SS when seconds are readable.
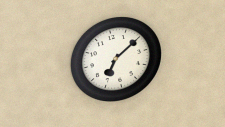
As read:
**7:10**
